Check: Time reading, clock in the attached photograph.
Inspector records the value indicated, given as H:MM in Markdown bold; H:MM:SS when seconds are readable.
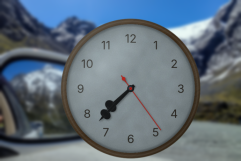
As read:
**7:37:24**
